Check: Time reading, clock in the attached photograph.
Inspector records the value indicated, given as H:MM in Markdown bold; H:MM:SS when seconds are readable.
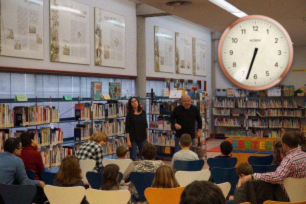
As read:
**6:33**
